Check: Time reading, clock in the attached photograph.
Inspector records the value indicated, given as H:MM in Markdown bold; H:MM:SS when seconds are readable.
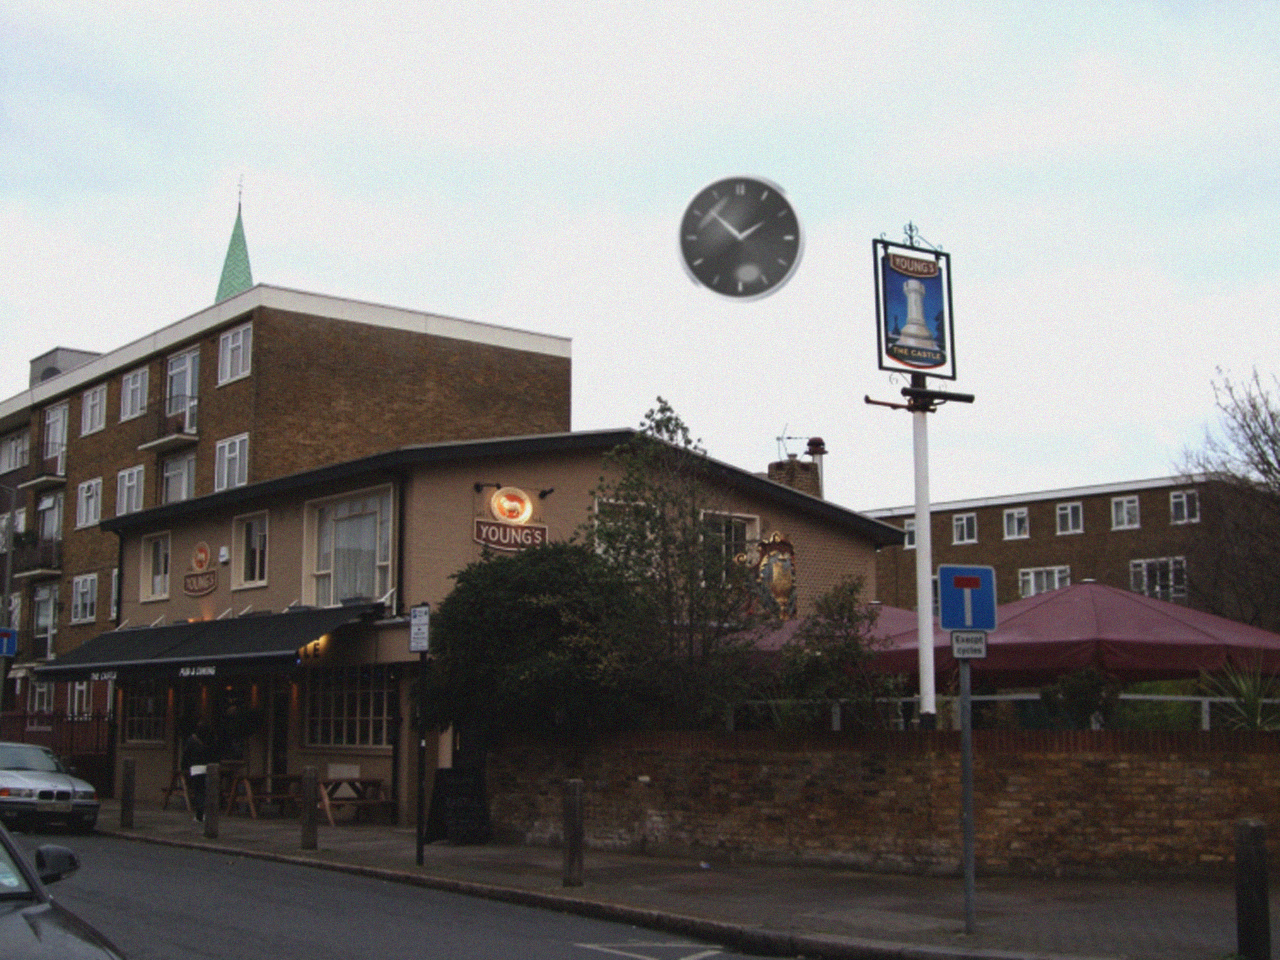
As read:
**1:52**
